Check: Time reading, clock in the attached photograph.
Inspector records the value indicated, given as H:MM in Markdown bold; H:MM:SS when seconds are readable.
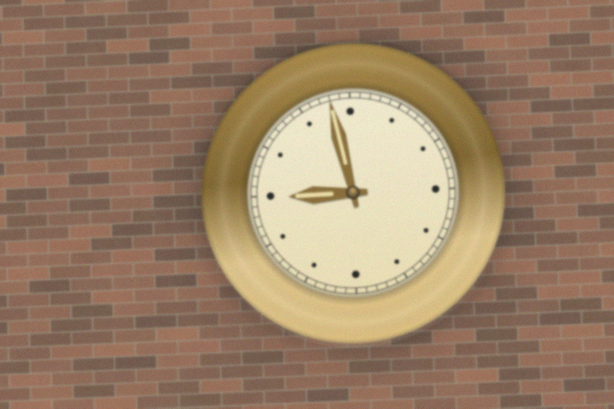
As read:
**8:58**
